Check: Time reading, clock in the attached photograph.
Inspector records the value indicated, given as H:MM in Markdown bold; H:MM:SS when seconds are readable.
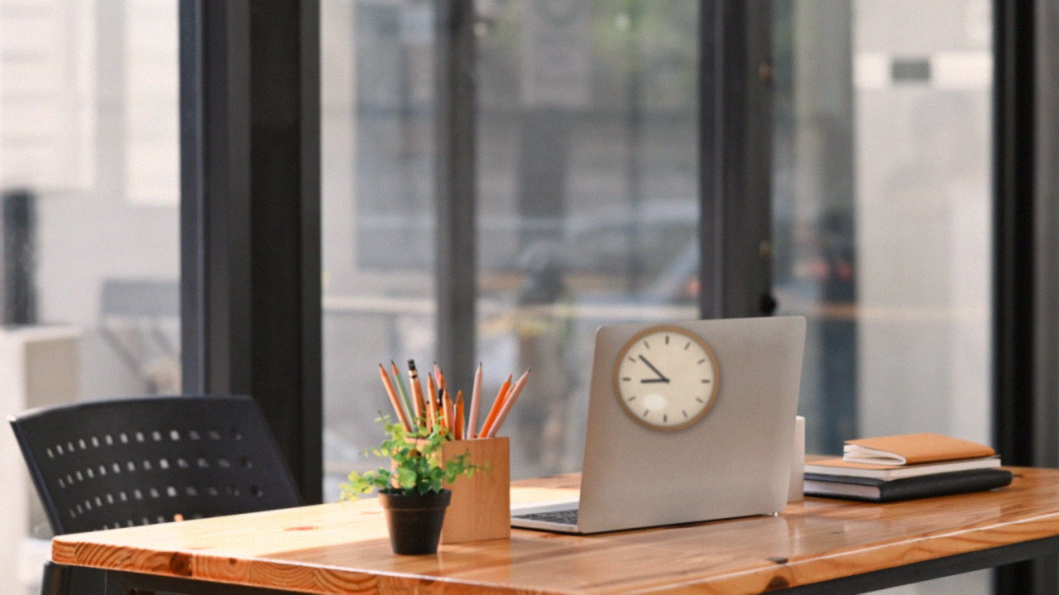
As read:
**8:52**
